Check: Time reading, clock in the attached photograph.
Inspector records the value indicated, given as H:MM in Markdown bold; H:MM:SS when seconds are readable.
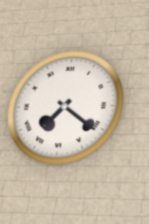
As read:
**7:21**
